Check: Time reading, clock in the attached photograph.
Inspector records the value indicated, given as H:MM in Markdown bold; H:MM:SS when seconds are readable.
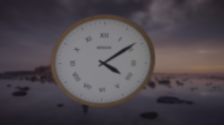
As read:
**4:09**
